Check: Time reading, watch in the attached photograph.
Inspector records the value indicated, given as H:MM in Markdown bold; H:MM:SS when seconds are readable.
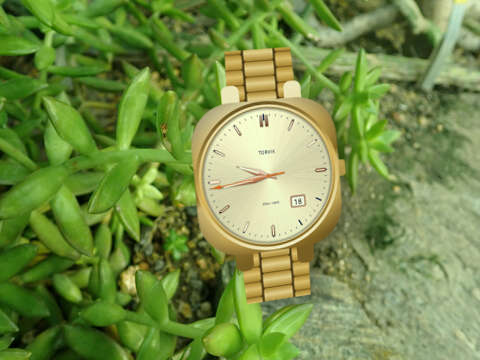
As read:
**9:43:44**
